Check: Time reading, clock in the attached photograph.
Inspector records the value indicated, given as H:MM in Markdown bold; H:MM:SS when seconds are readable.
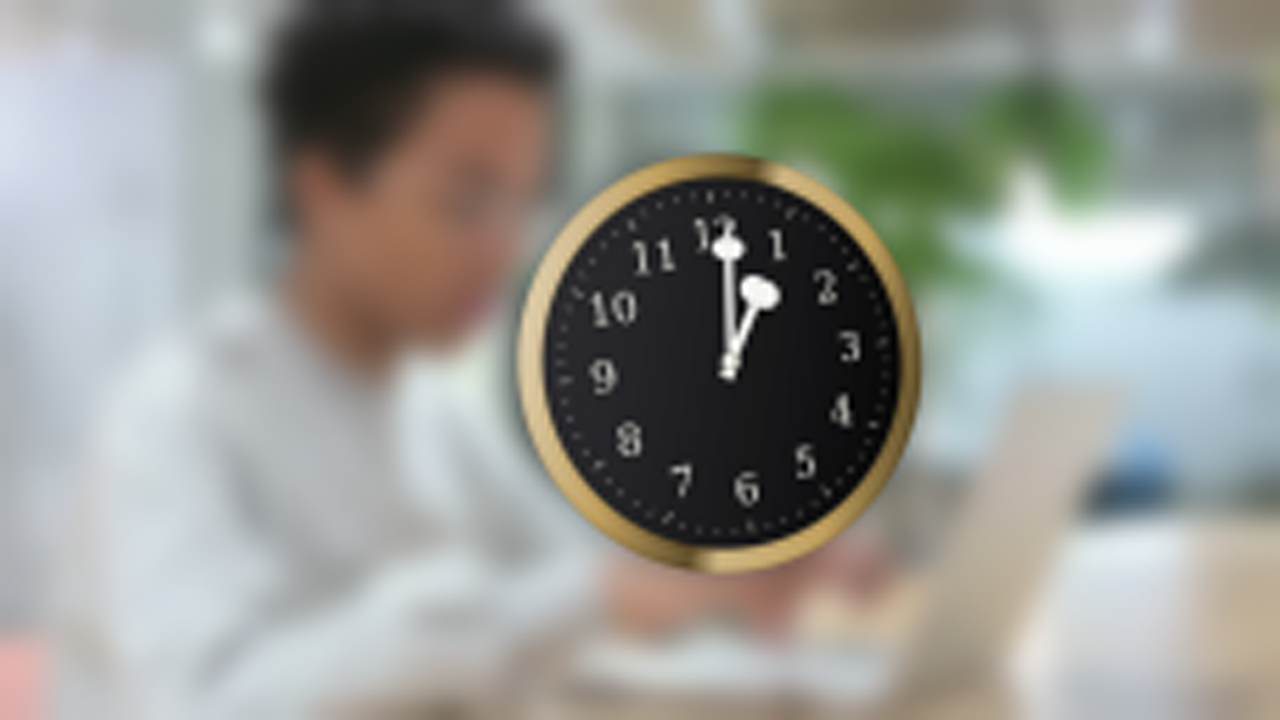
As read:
**1:01**
